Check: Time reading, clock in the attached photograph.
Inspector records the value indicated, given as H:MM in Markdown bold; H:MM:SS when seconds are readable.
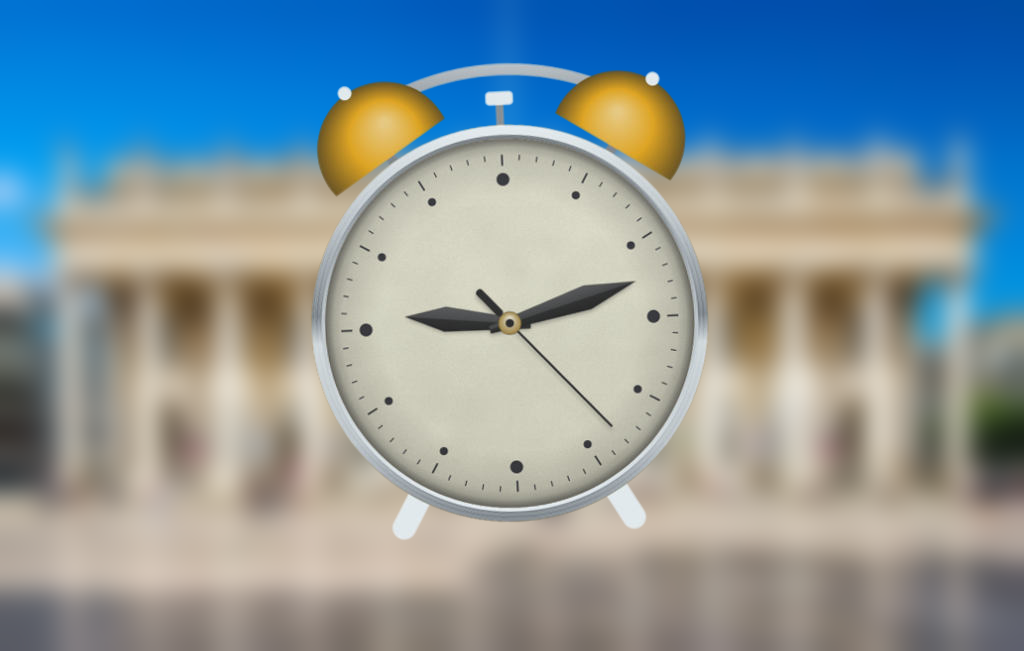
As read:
**9:12:23**
